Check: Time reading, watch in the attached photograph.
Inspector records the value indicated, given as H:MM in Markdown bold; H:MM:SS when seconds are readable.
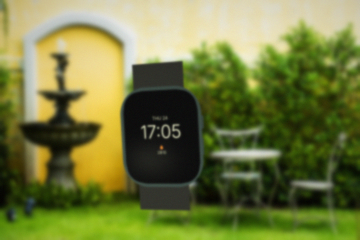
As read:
**17:05**
